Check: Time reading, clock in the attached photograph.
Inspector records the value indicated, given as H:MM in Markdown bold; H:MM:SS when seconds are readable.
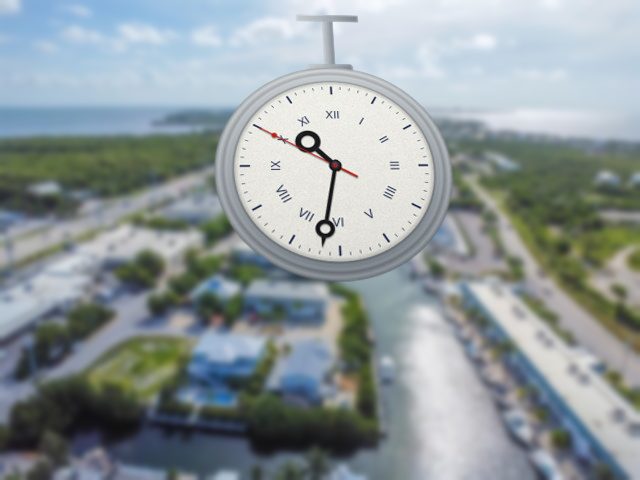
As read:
**10:31:50**
